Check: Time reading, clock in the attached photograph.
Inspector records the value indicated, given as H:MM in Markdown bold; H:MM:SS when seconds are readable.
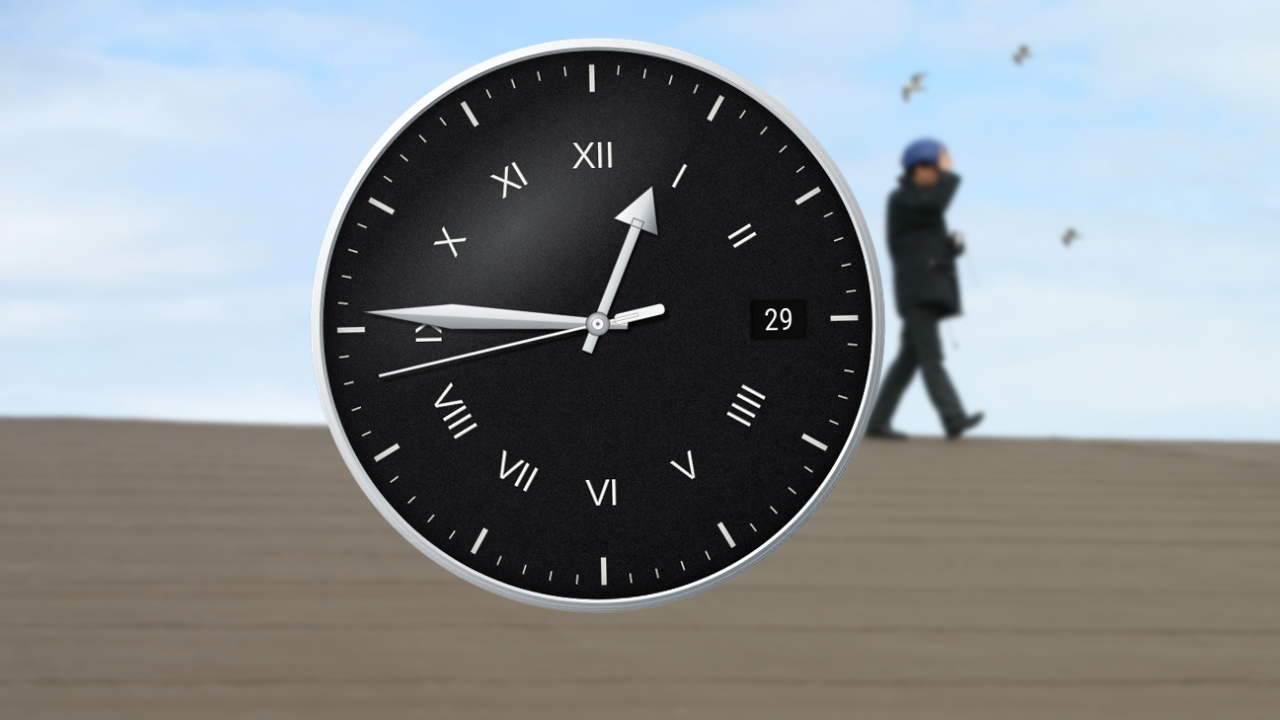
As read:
**12:45:43**
